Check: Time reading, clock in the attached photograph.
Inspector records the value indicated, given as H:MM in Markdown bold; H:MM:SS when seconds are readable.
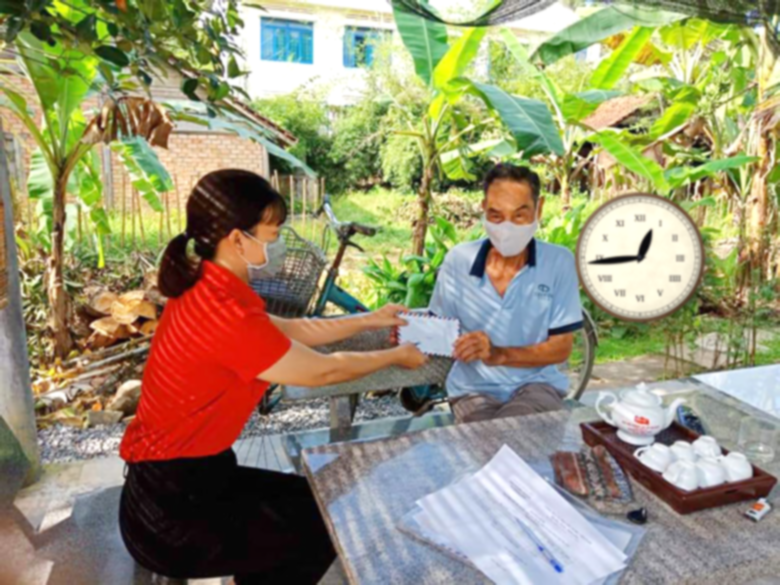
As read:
**12:44**
